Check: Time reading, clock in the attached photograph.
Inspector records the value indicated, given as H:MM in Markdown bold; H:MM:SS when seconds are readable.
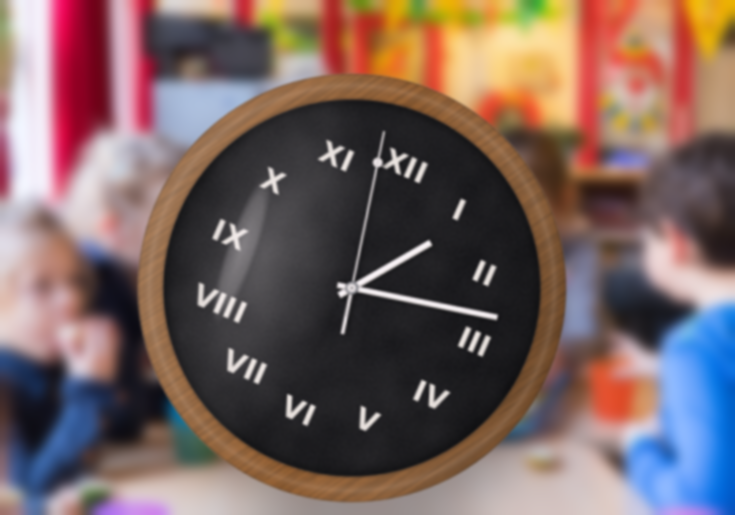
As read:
**1:12:58**
